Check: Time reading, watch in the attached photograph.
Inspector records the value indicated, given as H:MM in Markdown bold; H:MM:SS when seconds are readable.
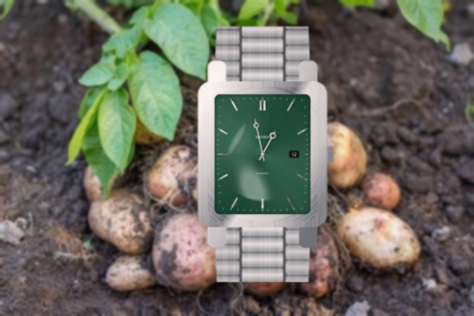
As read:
**12:58**
